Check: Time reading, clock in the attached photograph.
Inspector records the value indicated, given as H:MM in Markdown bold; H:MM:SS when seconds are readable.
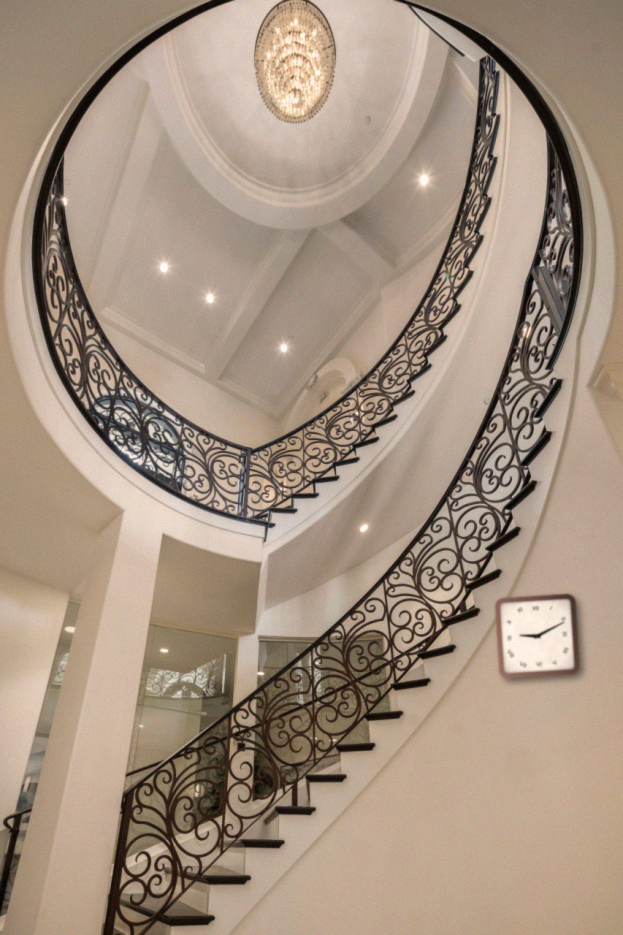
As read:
**9:11**
